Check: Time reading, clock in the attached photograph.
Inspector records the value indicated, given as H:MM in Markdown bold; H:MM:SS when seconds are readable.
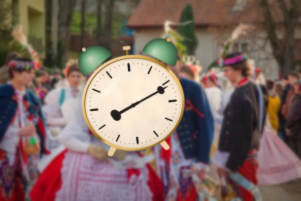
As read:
**8:11**
